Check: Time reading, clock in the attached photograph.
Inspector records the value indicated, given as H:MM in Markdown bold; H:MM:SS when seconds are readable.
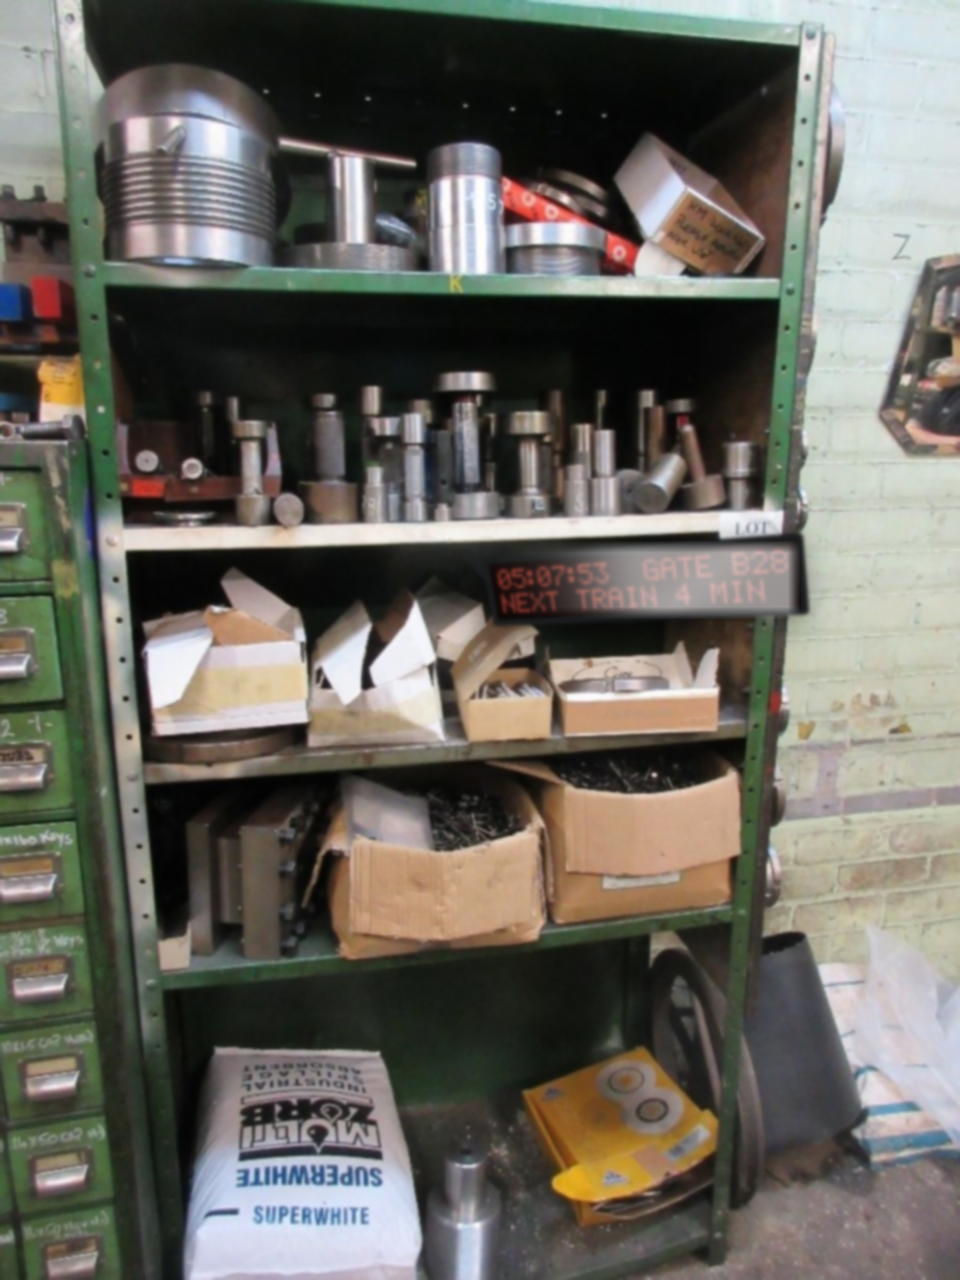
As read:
**5:07:53**
